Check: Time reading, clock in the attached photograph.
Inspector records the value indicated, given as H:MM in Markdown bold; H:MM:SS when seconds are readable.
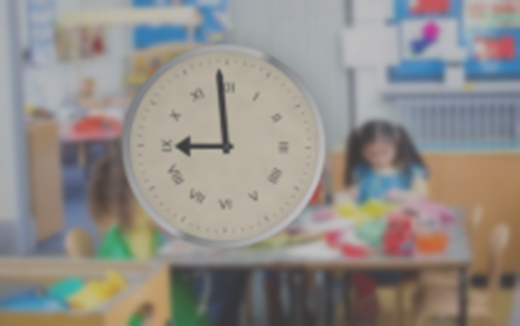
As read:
**8:59**
